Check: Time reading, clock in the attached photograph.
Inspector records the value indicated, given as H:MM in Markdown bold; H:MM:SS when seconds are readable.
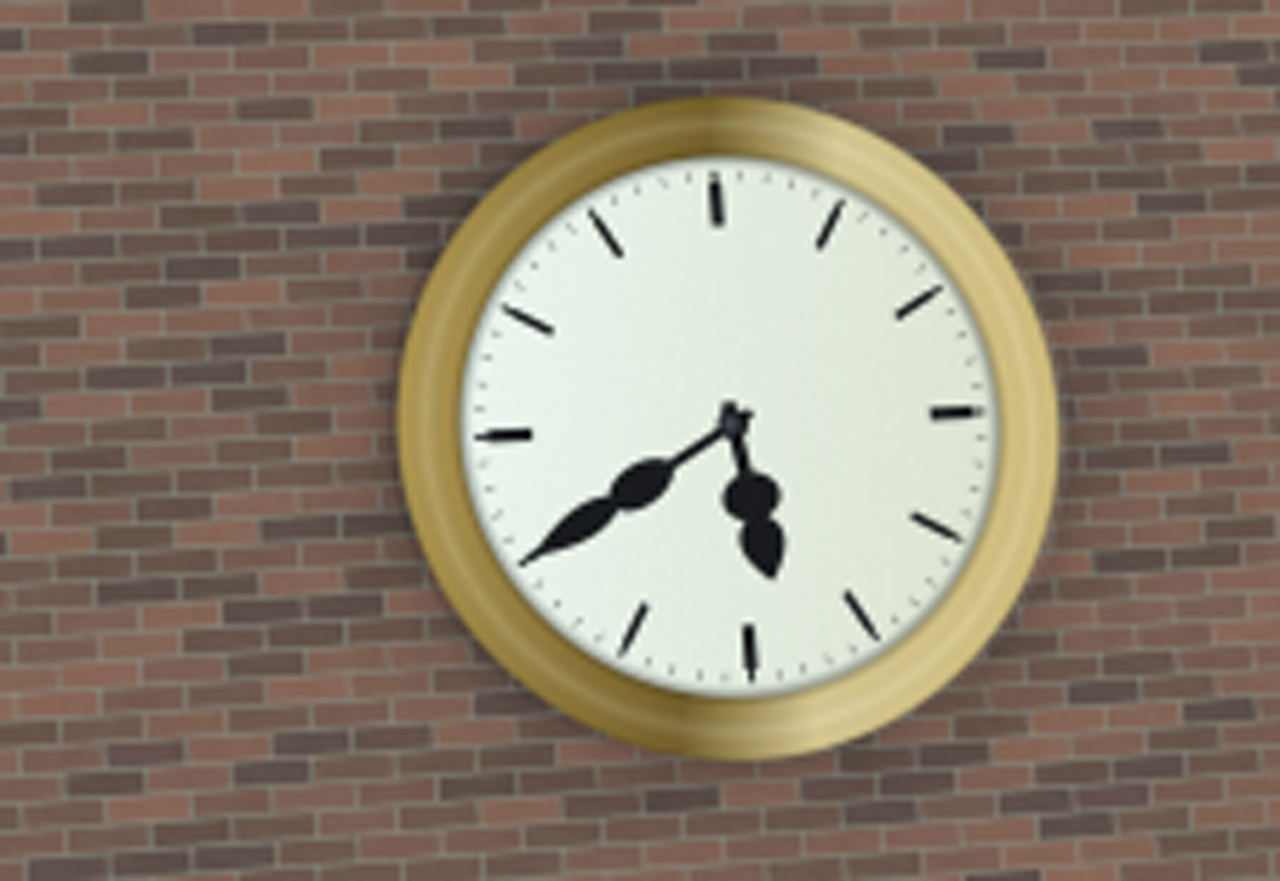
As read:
**5:40**
